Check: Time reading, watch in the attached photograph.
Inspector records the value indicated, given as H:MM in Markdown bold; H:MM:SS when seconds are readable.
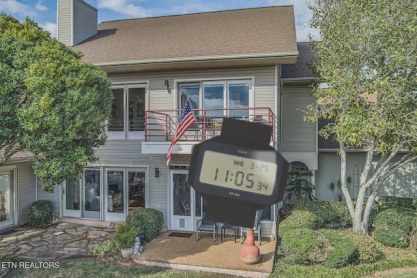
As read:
**11:05:34**
